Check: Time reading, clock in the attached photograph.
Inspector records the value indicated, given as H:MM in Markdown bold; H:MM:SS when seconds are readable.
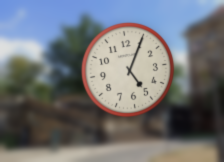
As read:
**5:05**
